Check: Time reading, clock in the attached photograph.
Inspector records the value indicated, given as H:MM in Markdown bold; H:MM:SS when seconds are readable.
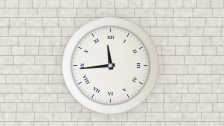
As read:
**11:44**
